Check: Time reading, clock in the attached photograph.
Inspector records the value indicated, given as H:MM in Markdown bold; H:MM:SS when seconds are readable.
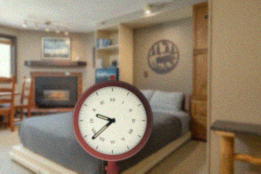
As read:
**9:38**
